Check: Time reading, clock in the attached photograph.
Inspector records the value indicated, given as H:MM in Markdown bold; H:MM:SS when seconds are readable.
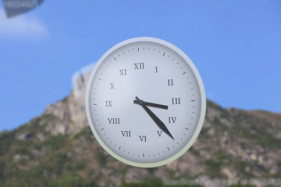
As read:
**3:23**
